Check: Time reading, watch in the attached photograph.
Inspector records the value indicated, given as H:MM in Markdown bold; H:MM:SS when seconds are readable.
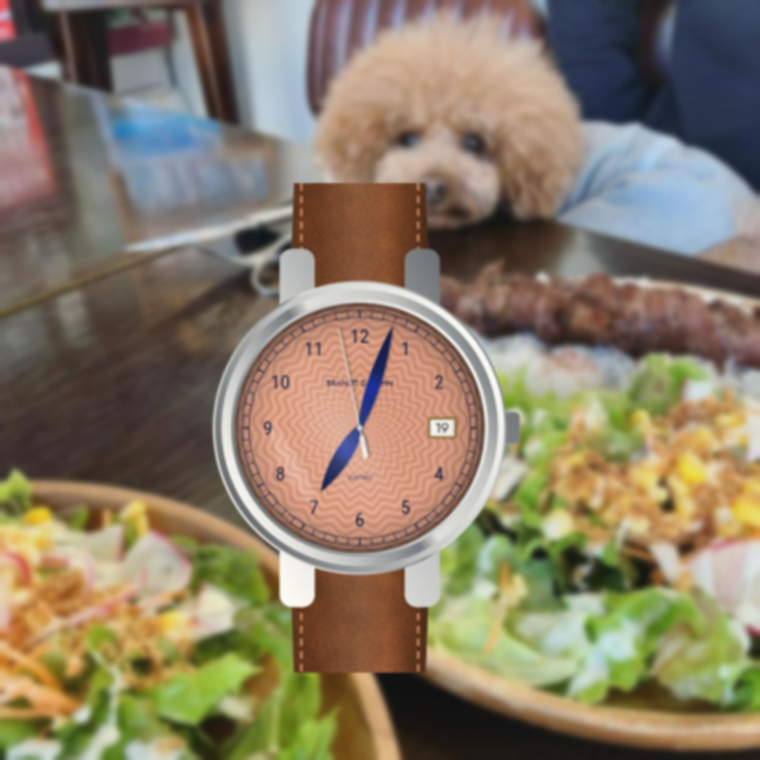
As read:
**7:02:58**
